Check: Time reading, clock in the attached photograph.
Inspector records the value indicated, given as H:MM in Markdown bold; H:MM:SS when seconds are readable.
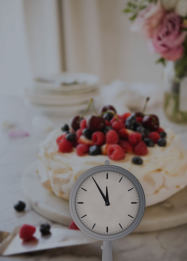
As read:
**11:55**
